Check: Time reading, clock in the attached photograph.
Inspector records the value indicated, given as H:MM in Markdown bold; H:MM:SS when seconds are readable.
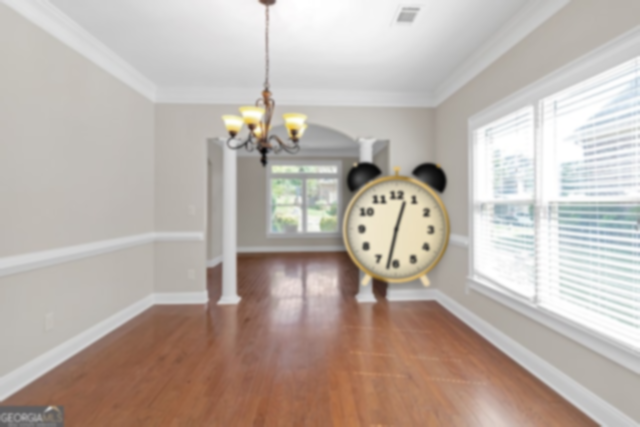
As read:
**12:32**
